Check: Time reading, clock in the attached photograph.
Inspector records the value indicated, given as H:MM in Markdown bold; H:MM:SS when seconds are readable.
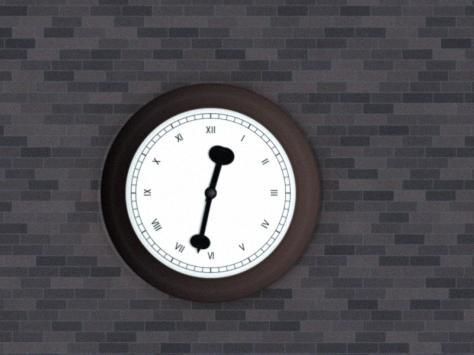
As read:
**12:32**
